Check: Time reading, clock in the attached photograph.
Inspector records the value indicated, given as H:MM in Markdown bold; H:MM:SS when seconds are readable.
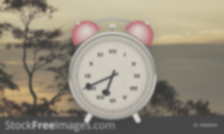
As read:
**6:41**
